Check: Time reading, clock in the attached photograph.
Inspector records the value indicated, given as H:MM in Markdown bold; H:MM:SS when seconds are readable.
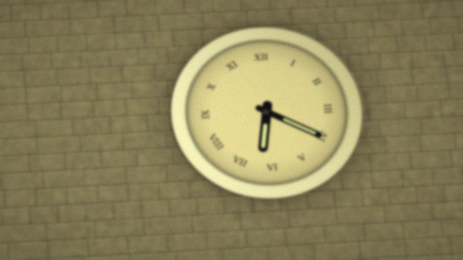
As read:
**6:20**
